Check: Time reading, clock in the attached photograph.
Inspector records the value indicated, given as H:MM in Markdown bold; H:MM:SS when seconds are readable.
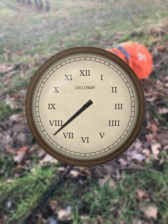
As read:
**7:38**
